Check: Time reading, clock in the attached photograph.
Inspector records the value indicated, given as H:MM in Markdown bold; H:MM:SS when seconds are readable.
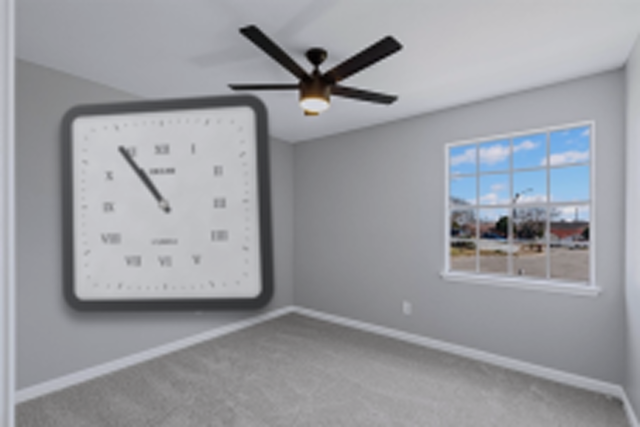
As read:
**10:54**
